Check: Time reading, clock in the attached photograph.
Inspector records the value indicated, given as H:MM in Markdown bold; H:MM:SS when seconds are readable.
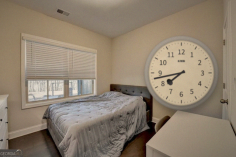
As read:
**7:43**
